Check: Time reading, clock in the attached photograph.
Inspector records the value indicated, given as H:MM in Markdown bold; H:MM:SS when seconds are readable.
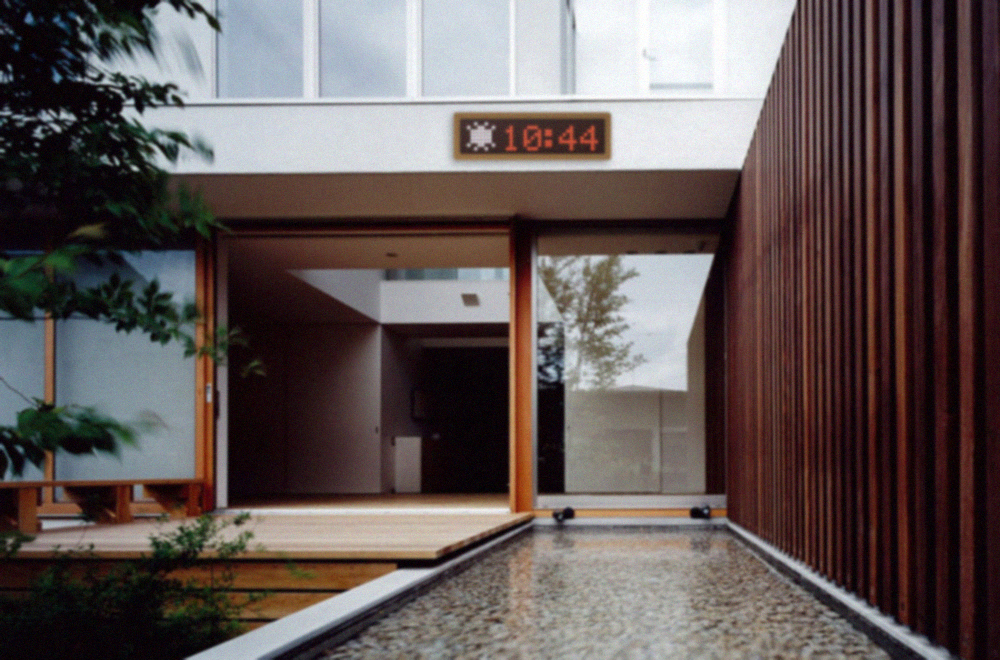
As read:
**10:44**
